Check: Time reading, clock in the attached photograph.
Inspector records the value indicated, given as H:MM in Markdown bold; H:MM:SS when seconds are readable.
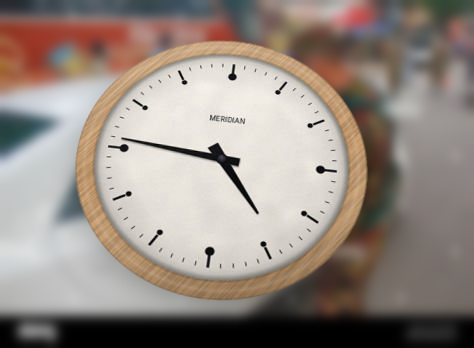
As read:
**4:46**
